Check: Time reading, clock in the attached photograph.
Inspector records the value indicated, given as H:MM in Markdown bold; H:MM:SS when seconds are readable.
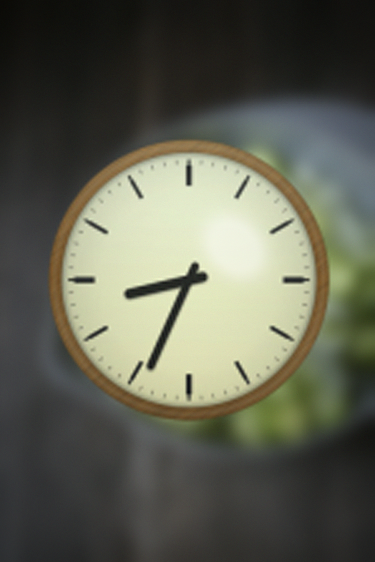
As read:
**8:34**
